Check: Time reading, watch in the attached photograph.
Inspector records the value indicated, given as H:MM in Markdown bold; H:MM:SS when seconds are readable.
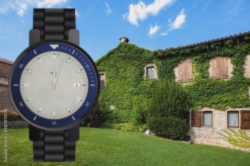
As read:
**12:03**
